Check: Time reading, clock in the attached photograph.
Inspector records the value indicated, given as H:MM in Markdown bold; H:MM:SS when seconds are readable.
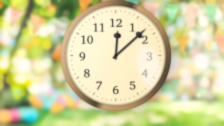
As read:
**12:08**
